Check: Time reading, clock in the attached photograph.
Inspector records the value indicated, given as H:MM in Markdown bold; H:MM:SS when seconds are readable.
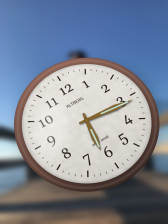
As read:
**6:16**
